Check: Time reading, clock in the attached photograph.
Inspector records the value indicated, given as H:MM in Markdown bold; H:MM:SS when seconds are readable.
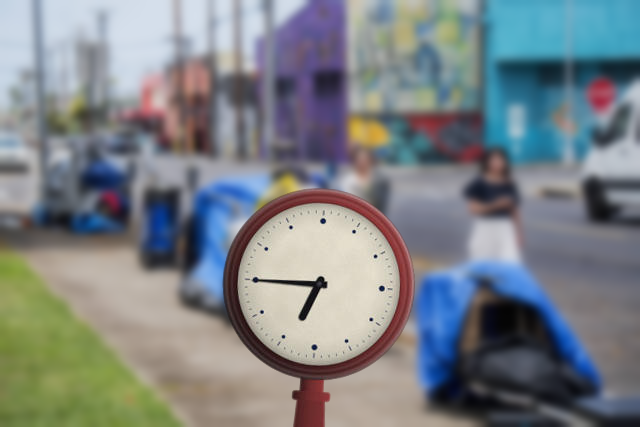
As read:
**6:45**
